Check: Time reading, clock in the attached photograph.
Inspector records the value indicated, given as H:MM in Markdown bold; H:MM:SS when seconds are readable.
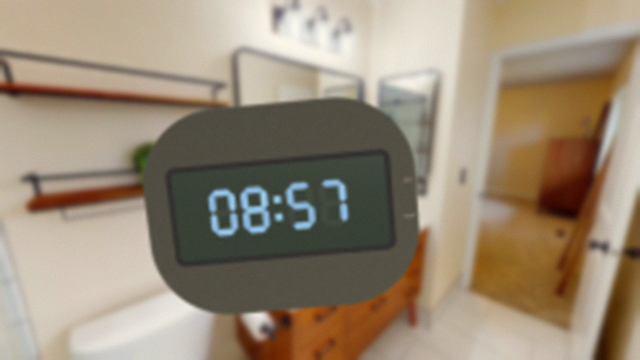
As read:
**8:57**
